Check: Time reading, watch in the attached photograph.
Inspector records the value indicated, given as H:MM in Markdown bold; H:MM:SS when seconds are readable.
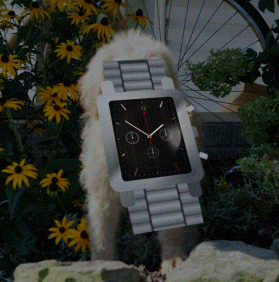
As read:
**1:52**
